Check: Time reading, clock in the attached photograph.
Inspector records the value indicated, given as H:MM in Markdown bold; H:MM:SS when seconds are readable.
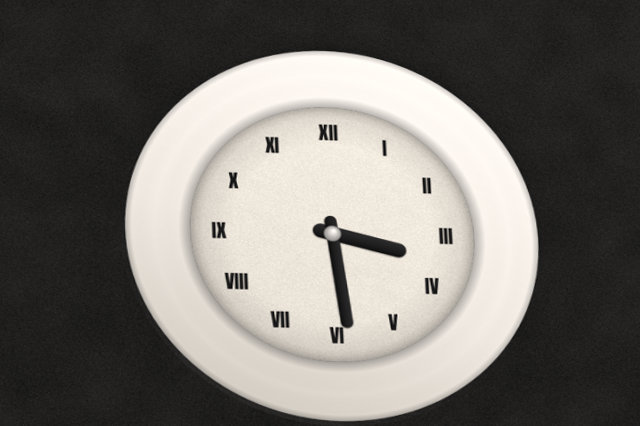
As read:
**3:29**
